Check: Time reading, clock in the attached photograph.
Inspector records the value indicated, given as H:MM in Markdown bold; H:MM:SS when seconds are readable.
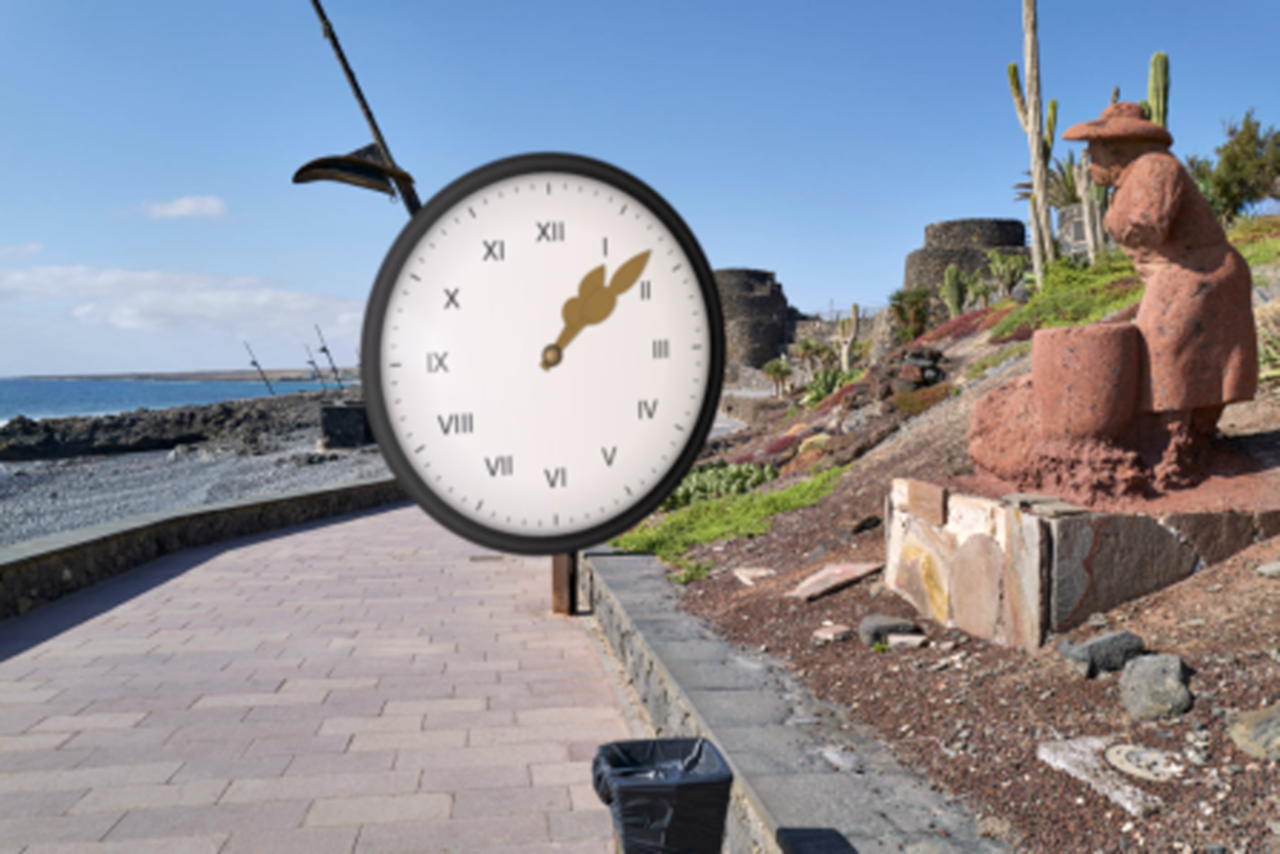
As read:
**1:08**
